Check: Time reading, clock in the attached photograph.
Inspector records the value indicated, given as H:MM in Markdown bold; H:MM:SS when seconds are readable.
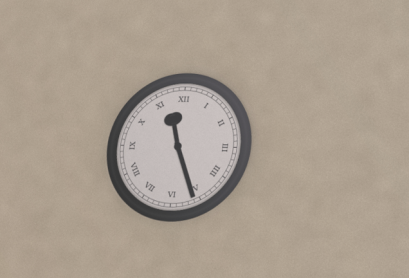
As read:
**11:26**
